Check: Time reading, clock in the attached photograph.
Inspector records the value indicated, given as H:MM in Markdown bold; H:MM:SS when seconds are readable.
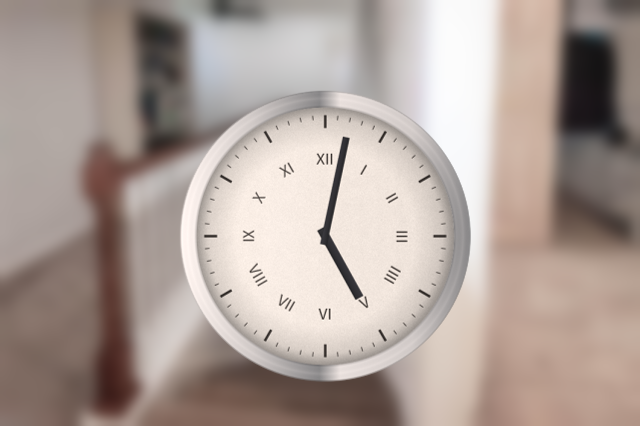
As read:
**5:02**
